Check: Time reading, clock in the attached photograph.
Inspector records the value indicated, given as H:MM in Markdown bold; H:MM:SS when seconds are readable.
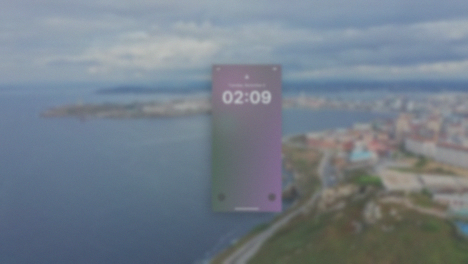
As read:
**2:09**
